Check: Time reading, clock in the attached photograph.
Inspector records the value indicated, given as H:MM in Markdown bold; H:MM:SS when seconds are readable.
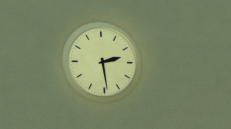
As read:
**2:29**
